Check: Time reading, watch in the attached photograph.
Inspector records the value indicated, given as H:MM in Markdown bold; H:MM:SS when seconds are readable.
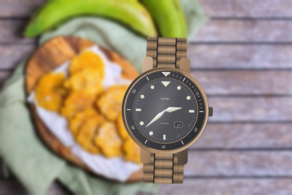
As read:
**2:38**
